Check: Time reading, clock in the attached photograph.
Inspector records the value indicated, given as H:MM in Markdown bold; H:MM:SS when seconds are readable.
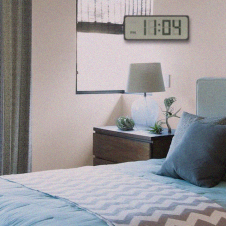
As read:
**11:04**
